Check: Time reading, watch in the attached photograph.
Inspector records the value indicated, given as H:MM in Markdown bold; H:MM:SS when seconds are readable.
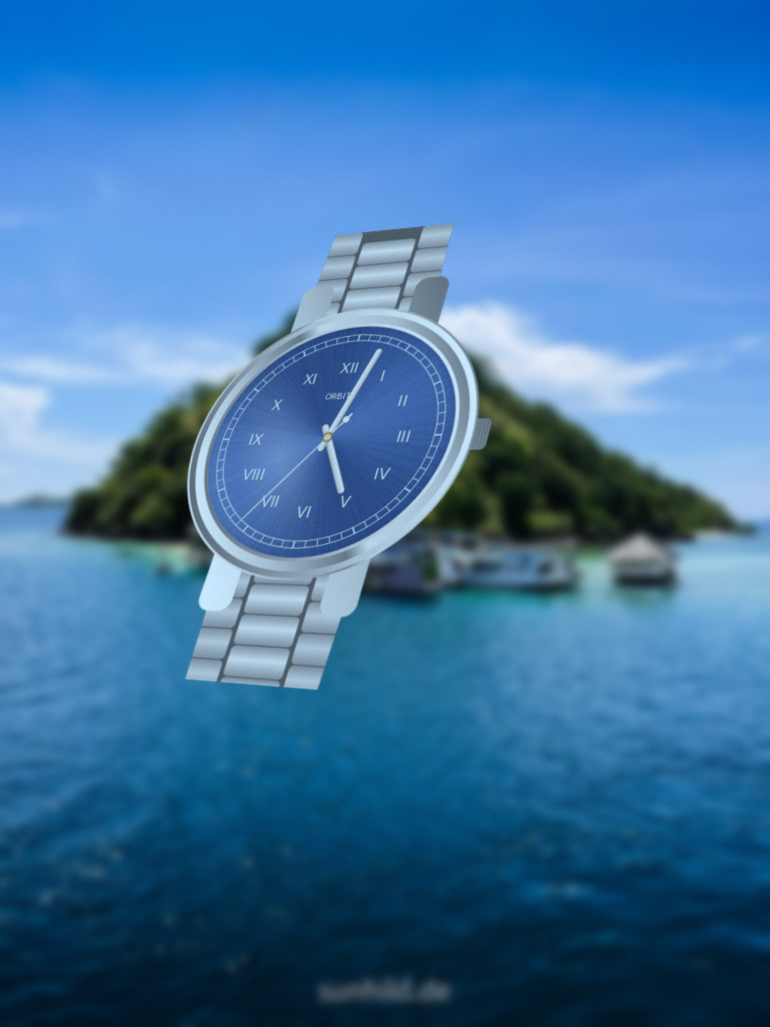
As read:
**5:02:36**
